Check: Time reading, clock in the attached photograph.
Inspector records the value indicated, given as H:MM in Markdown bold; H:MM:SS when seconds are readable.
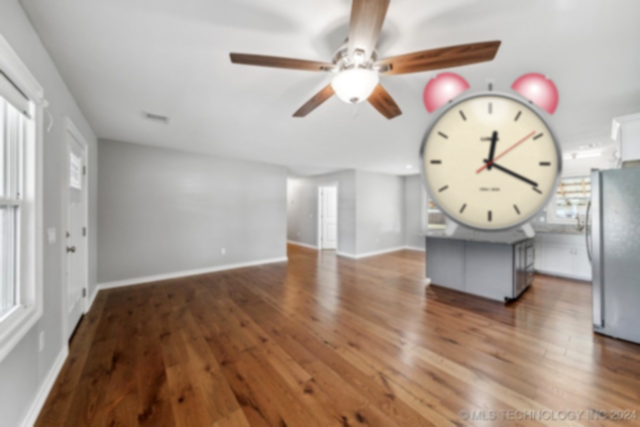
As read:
**12:19:09**
